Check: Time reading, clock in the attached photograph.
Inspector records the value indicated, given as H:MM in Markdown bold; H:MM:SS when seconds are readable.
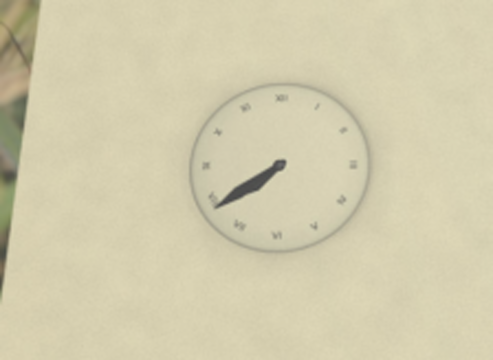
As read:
**7:39**
